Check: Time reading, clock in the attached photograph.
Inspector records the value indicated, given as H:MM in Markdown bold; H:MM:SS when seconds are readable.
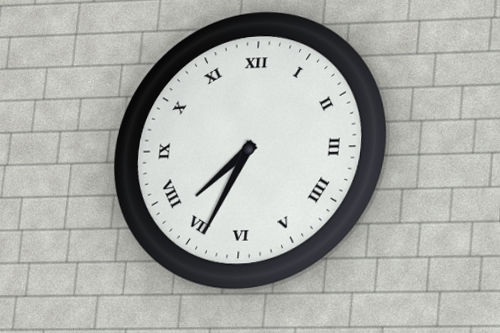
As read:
**7:34**
